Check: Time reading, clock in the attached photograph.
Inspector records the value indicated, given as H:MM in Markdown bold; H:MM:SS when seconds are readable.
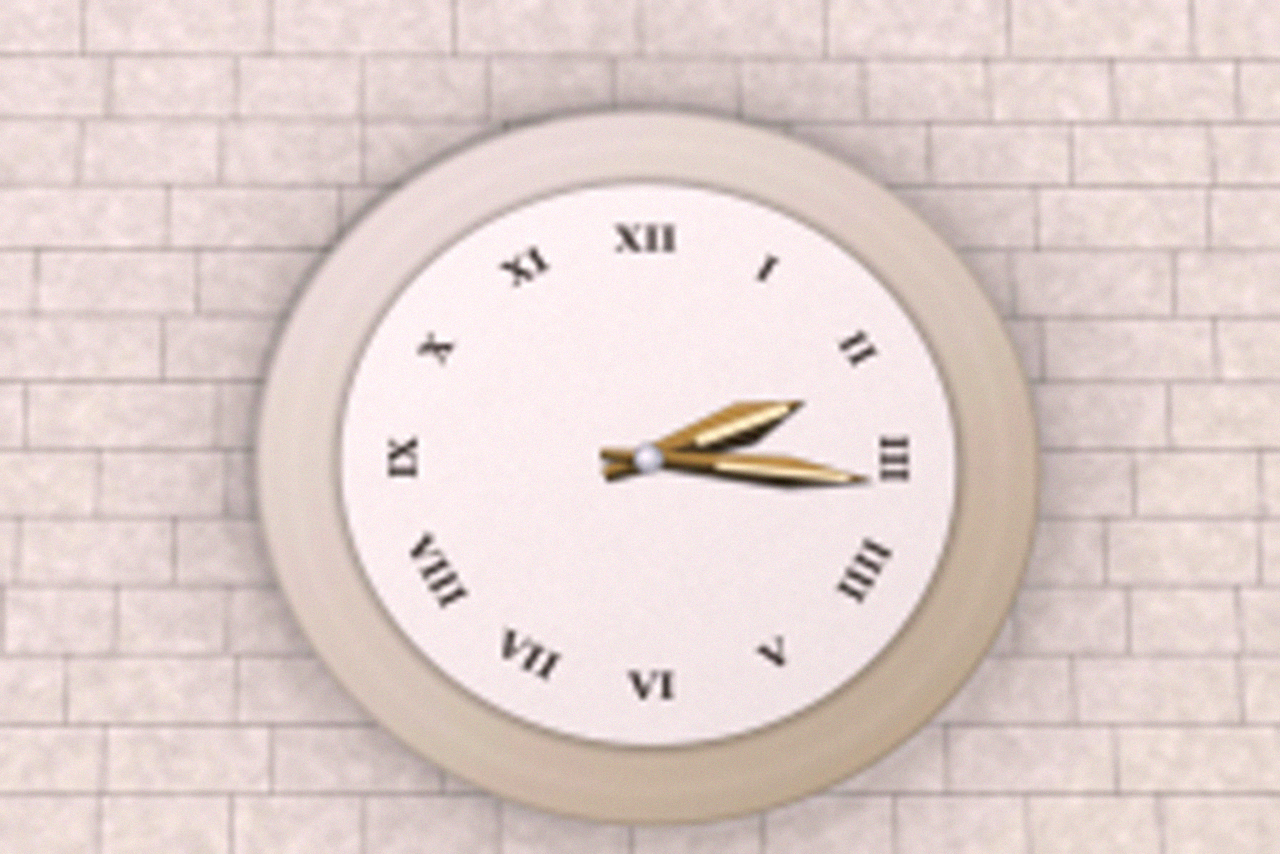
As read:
**2:16**
